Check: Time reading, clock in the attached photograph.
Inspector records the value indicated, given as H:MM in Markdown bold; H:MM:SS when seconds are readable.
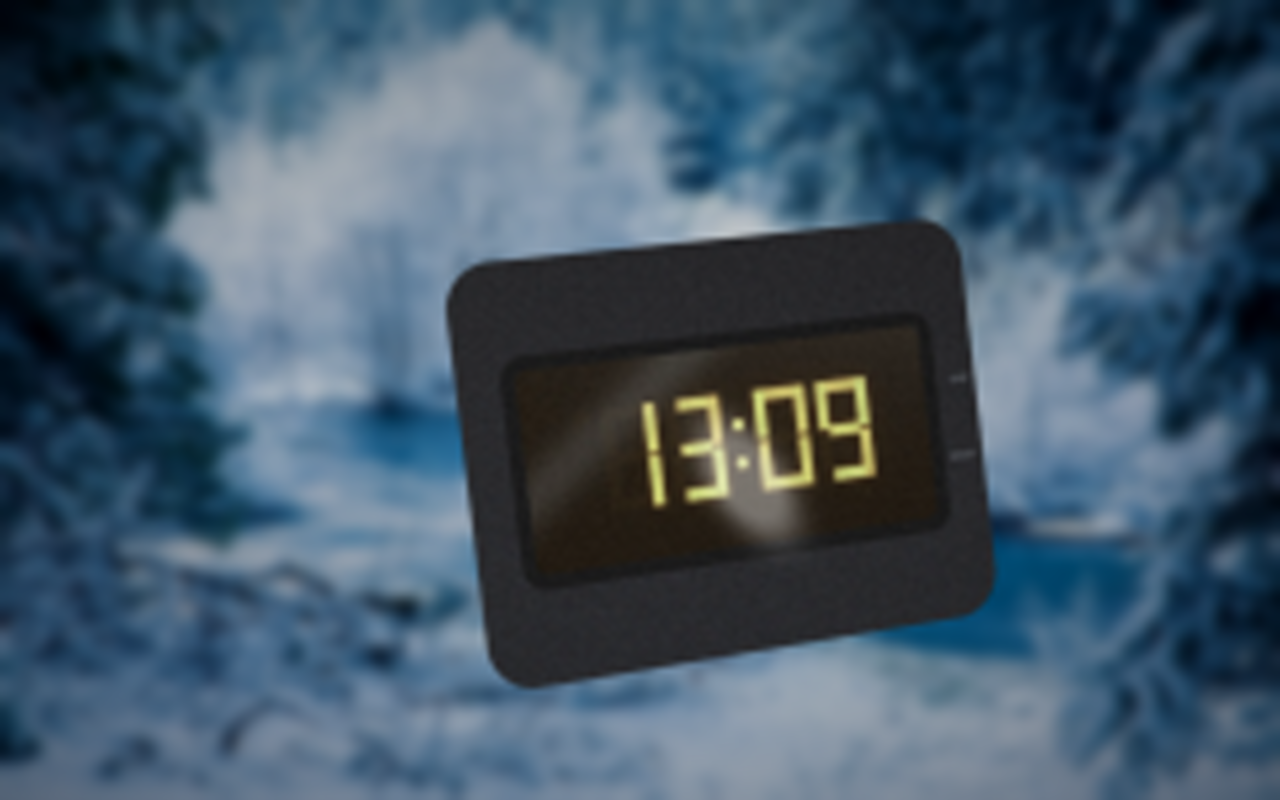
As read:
**13:09**
